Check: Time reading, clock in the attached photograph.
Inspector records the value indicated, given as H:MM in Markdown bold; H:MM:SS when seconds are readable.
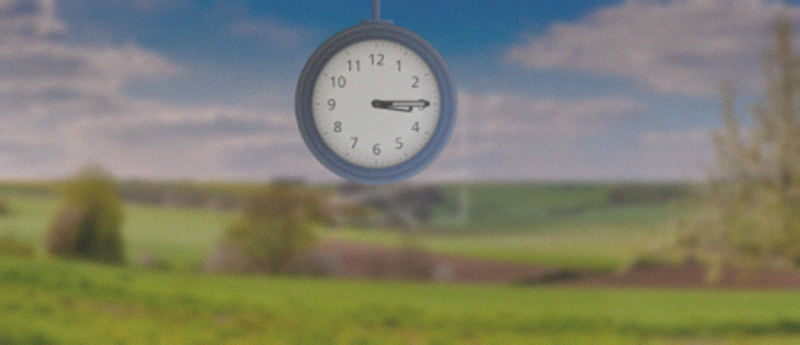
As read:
**3:15**
